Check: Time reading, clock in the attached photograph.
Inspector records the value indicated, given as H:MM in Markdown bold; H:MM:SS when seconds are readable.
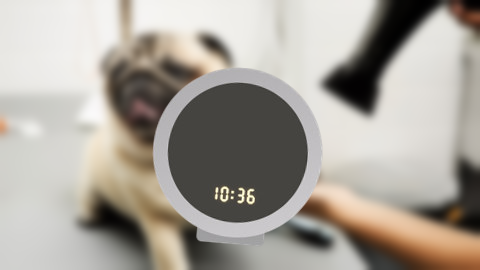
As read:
**10:36**
